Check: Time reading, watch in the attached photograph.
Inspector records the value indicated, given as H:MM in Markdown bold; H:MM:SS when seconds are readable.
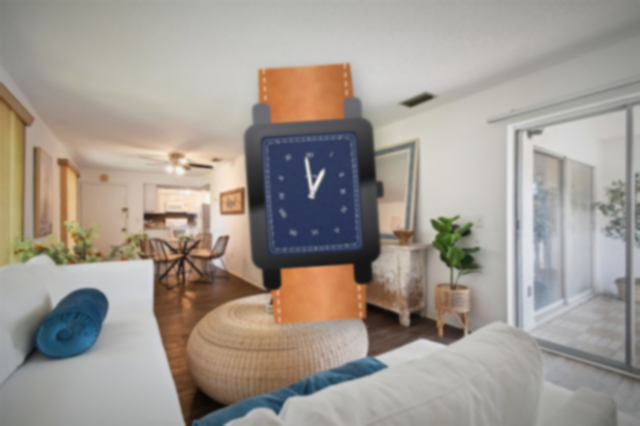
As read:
**12:59**
